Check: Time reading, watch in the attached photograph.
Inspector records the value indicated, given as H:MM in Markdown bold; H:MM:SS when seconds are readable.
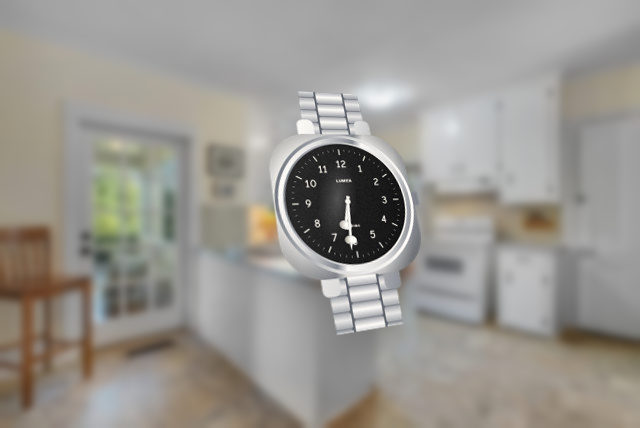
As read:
**6:31**
